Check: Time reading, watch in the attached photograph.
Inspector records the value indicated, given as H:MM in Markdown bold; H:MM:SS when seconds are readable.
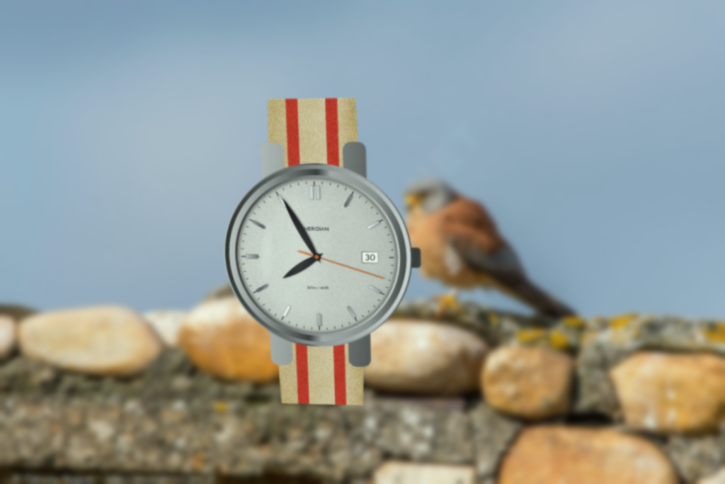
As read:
**7:55:18**
